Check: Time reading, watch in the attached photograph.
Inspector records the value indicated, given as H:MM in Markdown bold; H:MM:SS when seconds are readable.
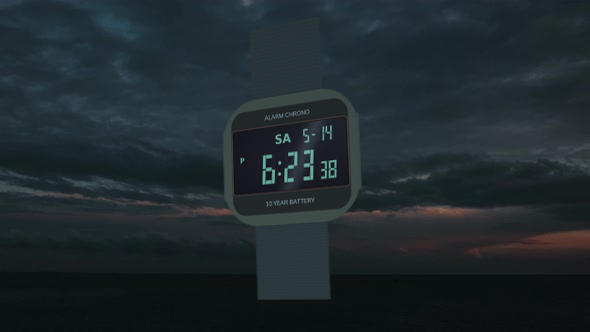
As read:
**6:23:38**
